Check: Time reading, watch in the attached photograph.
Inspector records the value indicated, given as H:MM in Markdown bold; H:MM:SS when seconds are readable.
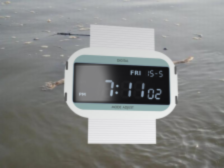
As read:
**7:11:02**
